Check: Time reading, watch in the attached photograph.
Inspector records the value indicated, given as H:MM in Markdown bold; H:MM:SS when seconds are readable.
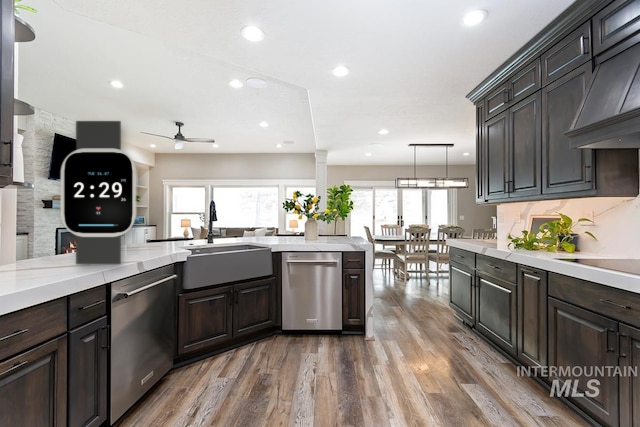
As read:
**2:29**
